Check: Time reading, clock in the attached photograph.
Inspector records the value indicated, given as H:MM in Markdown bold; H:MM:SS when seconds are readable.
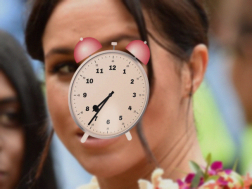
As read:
**7:36**
